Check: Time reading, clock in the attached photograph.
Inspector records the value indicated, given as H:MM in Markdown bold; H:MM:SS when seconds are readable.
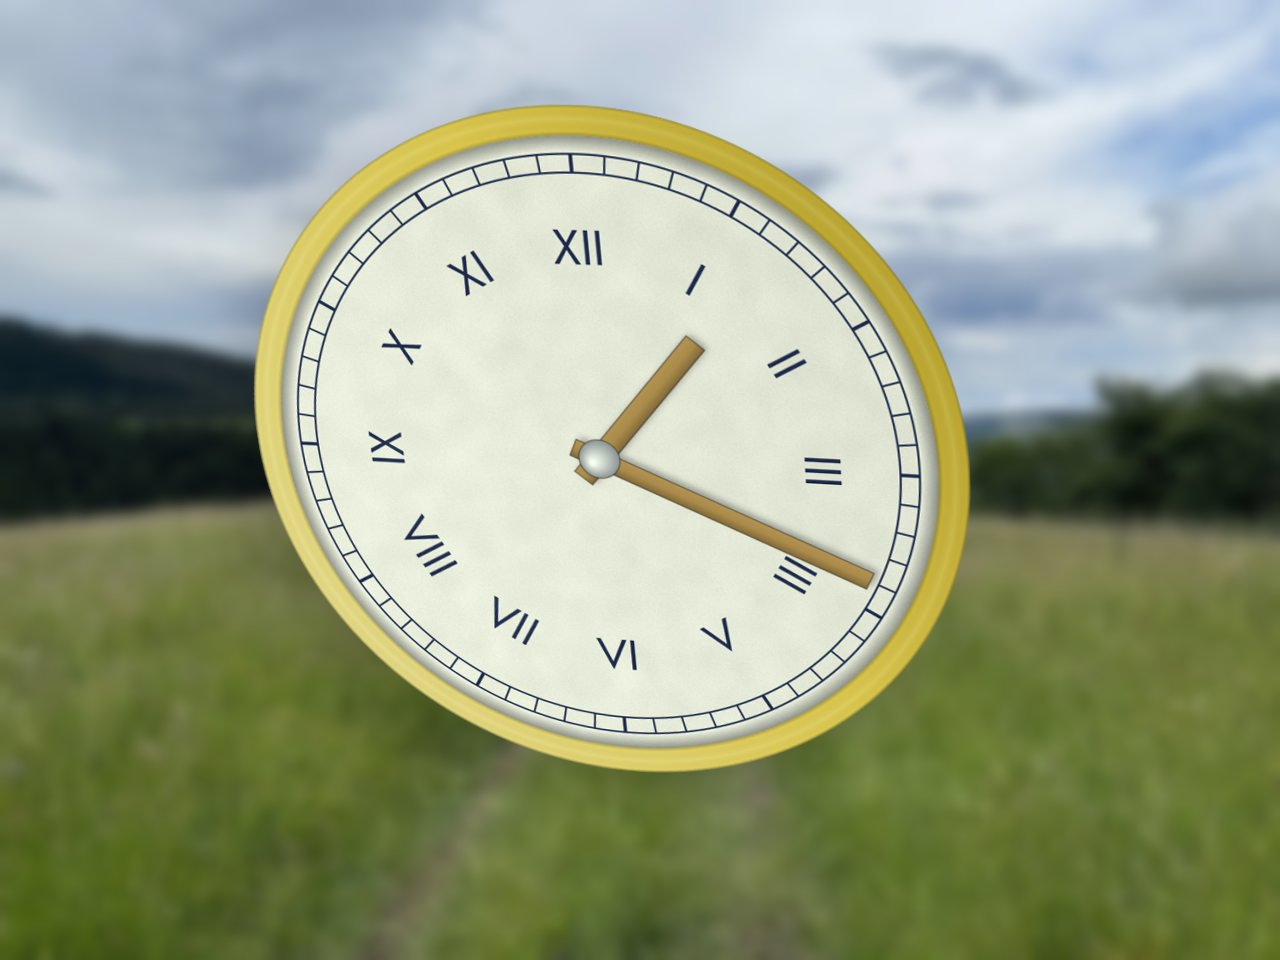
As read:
**1:19**
